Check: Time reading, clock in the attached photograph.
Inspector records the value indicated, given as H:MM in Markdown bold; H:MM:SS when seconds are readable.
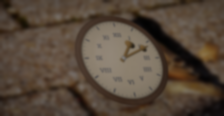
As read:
**1:11**
